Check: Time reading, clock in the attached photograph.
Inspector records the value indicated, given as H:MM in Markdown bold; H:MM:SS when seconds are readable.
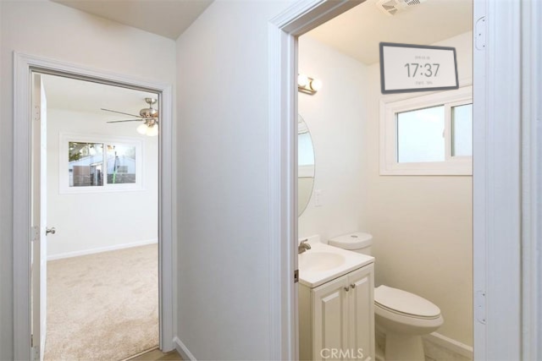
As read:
**17:37**
